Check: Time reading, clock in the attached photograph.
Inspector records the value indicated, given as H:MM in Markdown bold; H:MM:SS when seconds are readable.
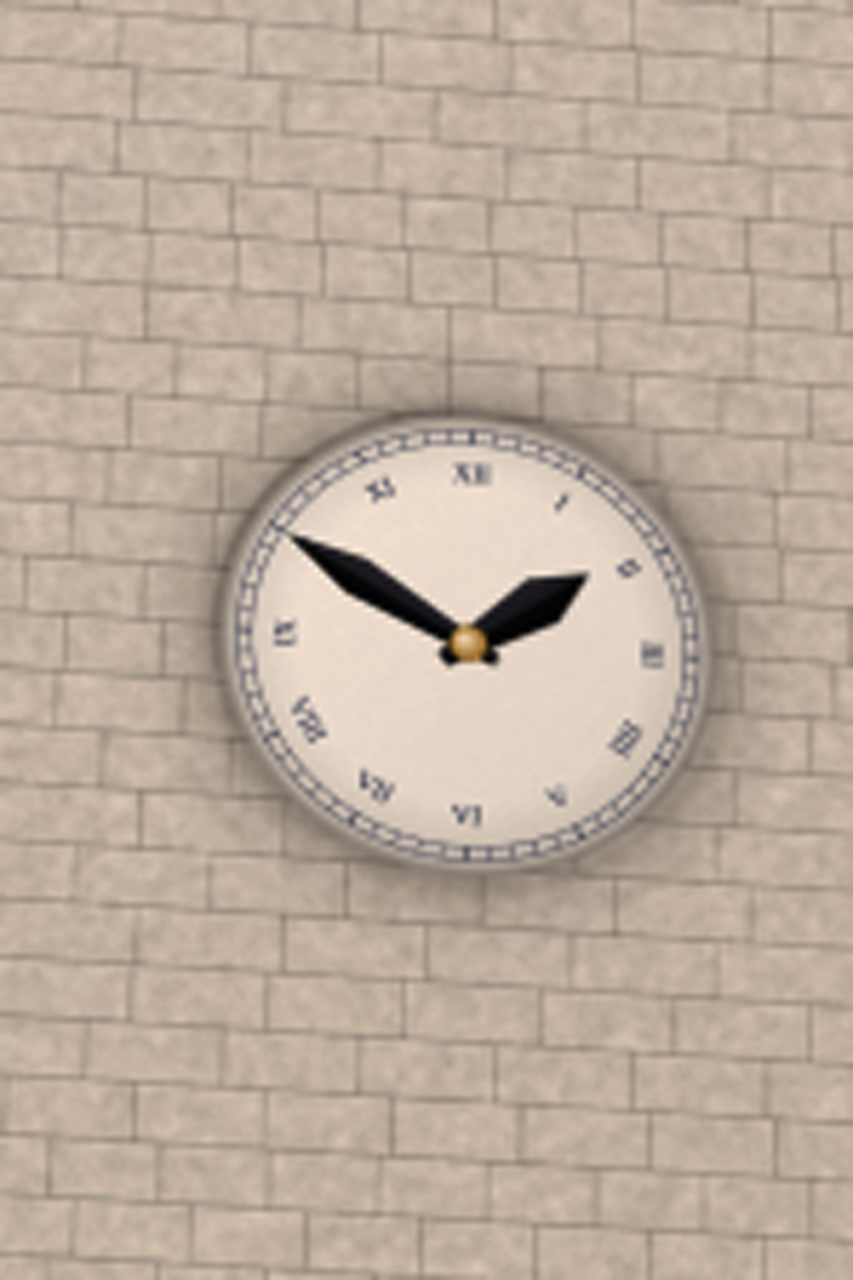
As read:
**1:50**
